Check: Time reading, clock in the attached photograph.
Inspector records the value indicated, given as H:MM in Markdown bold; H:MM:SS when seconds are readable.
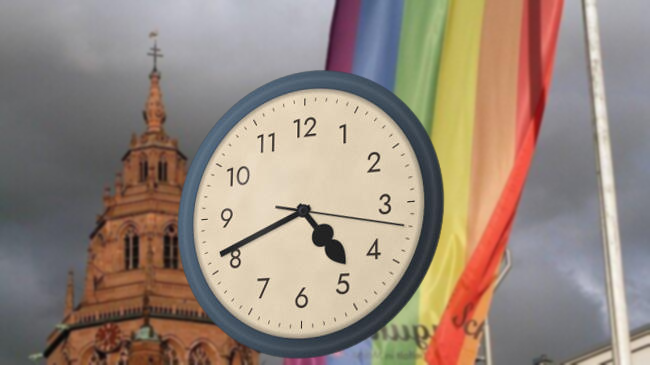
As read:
**4:41:17**
